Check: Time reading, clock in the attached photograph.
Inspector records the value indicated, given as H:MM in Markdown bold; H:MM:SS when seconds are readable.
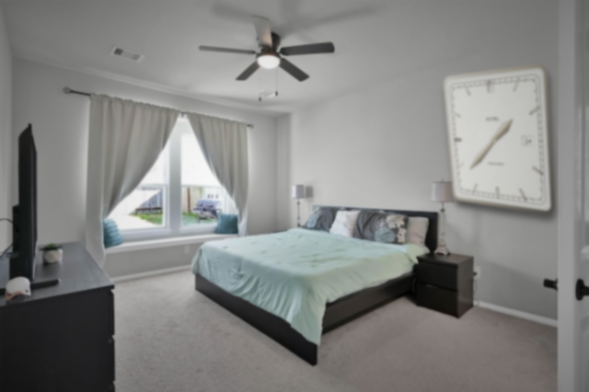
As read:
**1:38**
